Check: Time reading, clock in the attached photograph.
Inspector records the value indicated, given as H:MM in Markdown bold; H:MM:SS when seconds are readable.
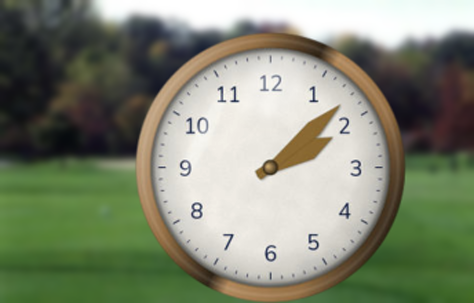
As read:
**2:08**
